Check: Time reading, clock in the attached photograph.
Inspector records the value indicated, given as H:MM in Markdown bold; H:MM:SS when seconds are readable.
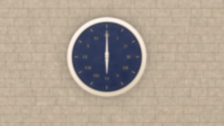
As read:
**6:00**
